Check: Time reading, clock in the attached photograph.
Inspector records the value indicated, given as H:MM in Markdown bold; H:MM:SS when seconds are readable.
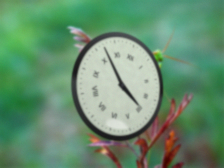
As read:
**3:52**
